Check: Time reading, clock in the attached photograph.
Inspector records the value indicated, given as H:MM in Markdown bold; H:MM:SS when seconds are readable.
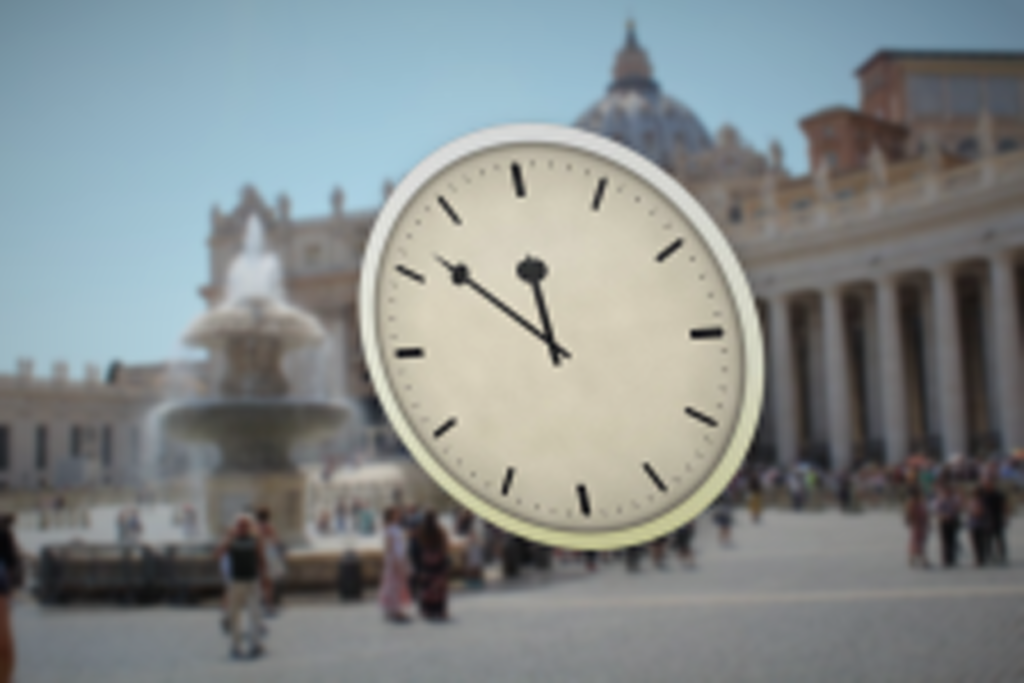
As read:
**11:52**
